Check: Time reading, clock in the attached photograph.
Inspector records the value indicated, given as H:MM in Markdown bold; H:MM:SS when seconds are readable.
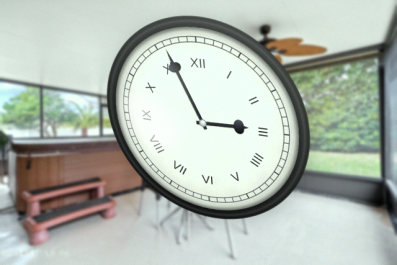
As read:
**2:56**
